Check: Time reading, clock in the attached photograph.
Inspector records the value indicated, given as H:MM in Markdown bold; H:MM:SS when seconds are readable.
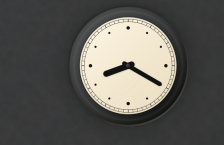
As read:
**8:20**
